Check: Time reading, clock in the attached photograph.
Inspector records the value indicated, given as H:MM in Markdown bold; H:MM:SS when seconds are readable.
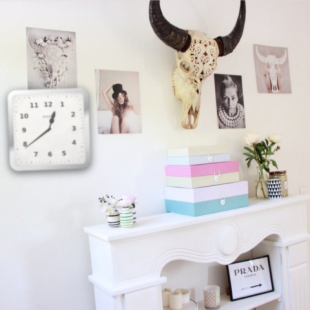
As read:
**12:39**
